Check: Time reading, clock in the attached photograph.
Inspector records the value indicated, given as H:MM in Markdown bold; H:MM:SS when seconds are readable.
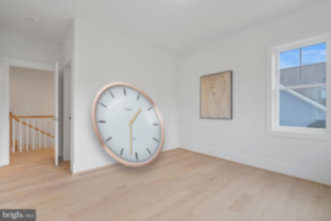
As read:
**1:32**
